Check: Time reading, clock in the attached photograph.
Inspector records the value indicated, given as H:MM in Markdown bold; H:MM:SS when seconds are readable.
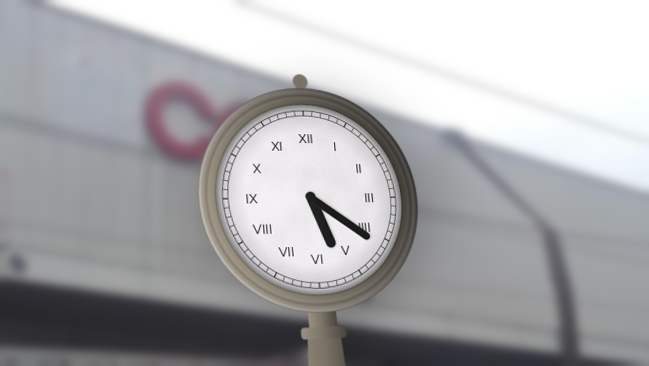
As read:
**5:21**
